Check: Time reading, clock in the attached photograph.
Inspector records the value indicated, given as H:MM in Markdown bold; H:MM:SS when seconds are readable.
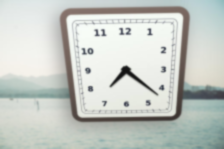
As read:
**7:22**
